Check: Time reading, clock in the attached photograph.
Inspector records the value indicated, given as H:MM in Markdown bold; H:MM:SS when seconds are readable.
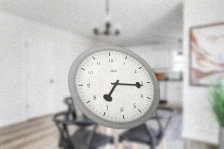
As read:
**7:16**
